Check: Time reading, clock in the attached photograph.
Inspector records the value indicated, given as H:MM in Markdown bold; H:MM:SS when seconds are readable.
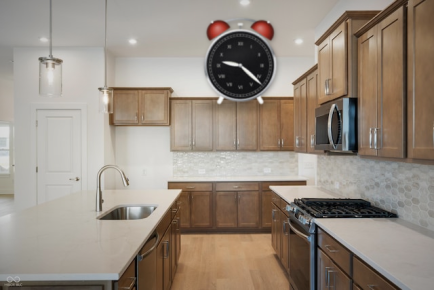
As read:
**9:22**
